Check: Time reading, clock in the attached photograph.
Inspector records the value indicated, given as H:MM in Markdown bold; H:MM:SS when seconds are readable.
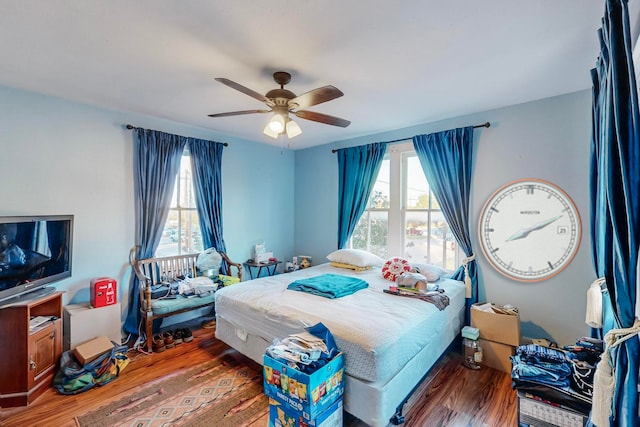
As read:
**8:11**
